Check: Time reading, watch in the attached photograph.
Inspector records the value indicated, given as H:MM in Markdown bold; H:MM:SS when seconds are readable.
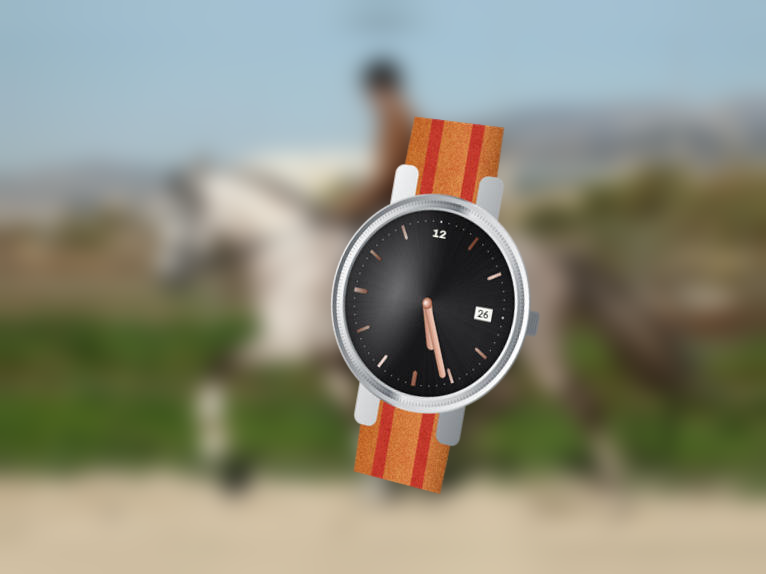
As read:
**5:26**
